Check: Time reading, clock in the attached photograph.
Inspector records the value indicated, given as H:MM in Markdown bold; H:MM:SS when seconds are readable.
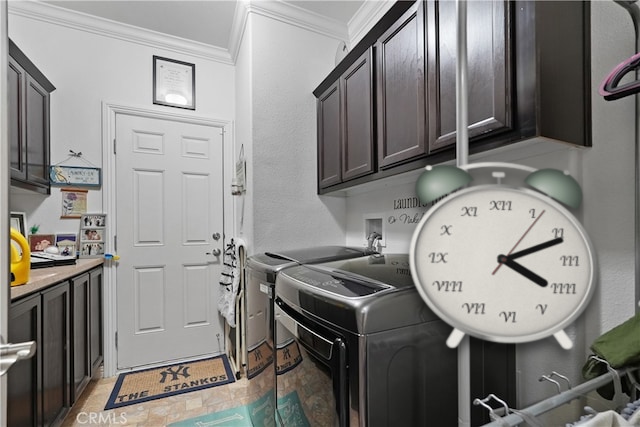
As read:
**4:11:06**
